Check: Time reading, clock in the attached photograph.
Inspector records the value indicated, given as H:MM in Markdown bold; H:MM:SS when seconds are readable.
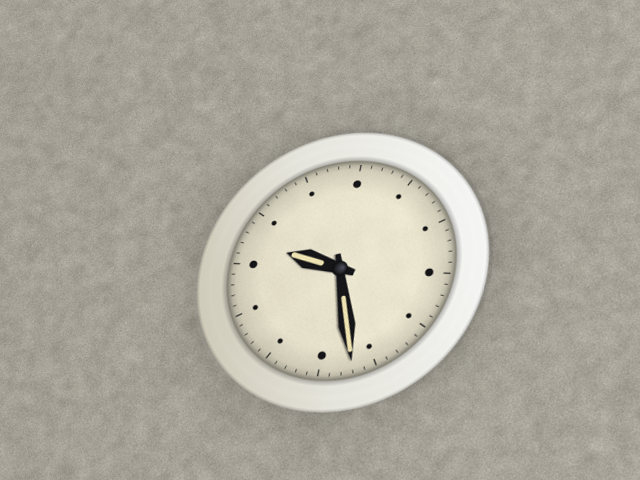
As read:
**9:27**
